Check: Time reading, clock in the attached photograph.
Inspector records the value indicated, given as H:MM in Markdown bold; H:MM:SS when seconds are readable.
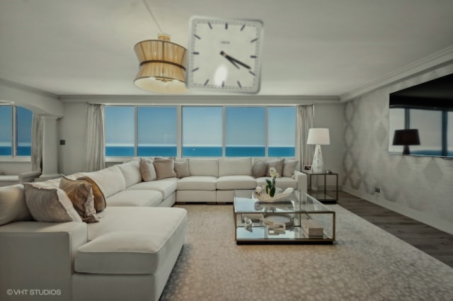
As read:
**4:19**
